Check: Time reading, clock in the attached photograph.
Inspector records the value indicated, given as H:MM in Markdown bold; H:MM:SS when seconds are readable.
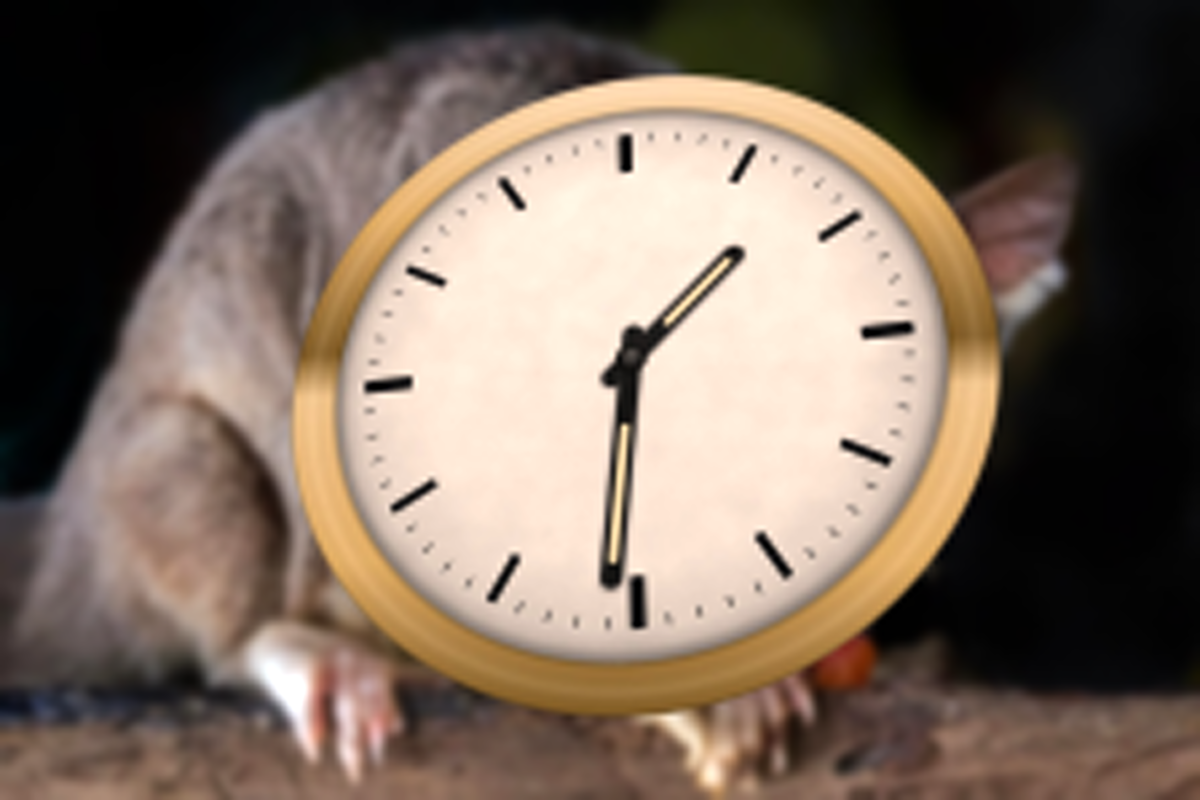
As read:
**1:31**
